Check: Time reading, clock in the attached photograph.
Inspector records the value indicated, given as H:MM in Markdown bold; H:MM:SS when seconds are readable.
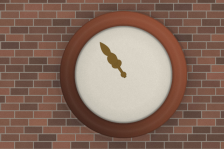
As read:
**10:54**
